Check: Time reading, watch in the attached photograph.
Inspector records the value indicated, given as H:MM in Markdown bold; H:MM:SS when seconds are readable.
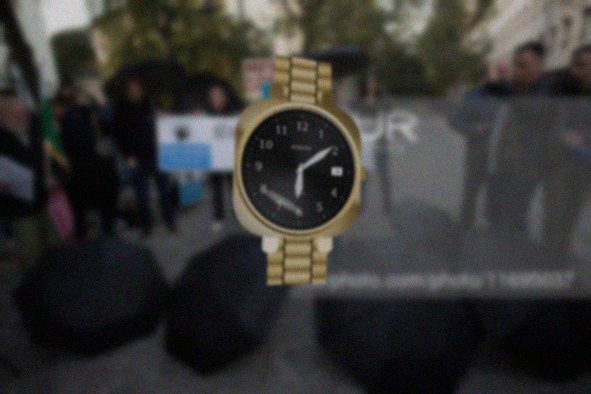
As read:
**6:09**
